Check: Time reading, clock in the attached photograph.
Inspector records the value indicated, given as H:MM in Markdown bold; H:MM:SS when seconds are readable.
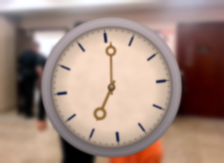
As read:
**7:01**
